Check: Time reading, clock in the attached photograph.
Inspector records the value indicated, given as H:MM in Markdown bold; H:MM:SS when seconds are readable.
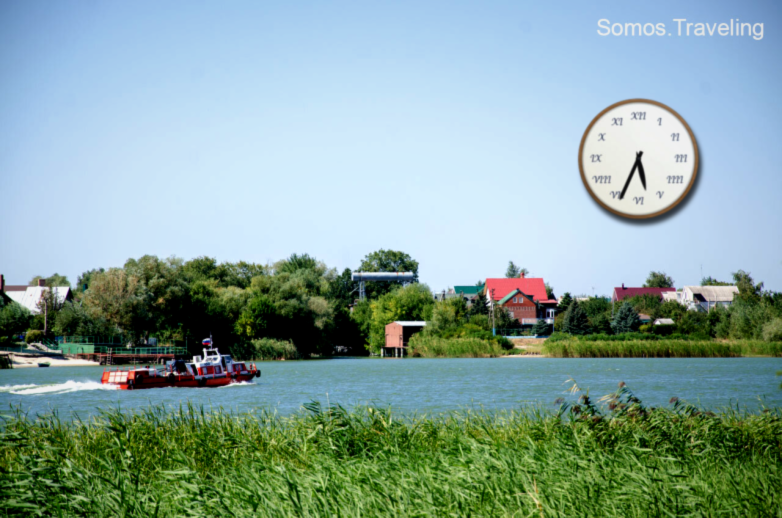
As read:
**5:34**
